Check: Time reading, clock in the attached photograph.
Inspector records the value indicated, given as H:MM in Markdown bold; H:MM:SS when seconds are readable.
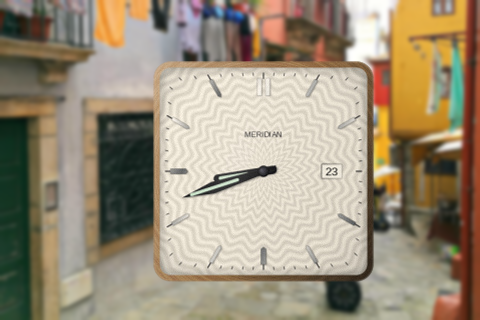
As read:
**8:42**
